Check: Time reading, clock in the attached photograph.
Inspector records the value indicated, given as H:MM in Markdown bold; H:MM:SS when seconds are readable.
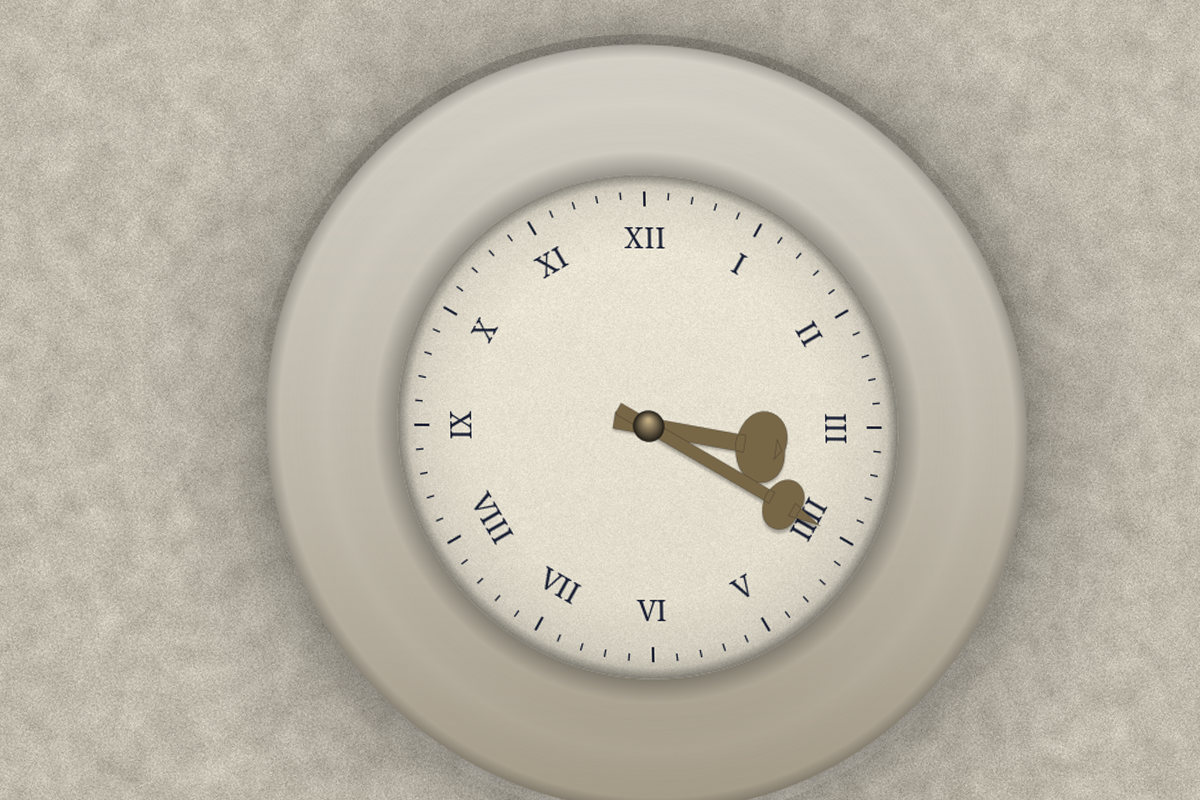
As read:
**3:20**
